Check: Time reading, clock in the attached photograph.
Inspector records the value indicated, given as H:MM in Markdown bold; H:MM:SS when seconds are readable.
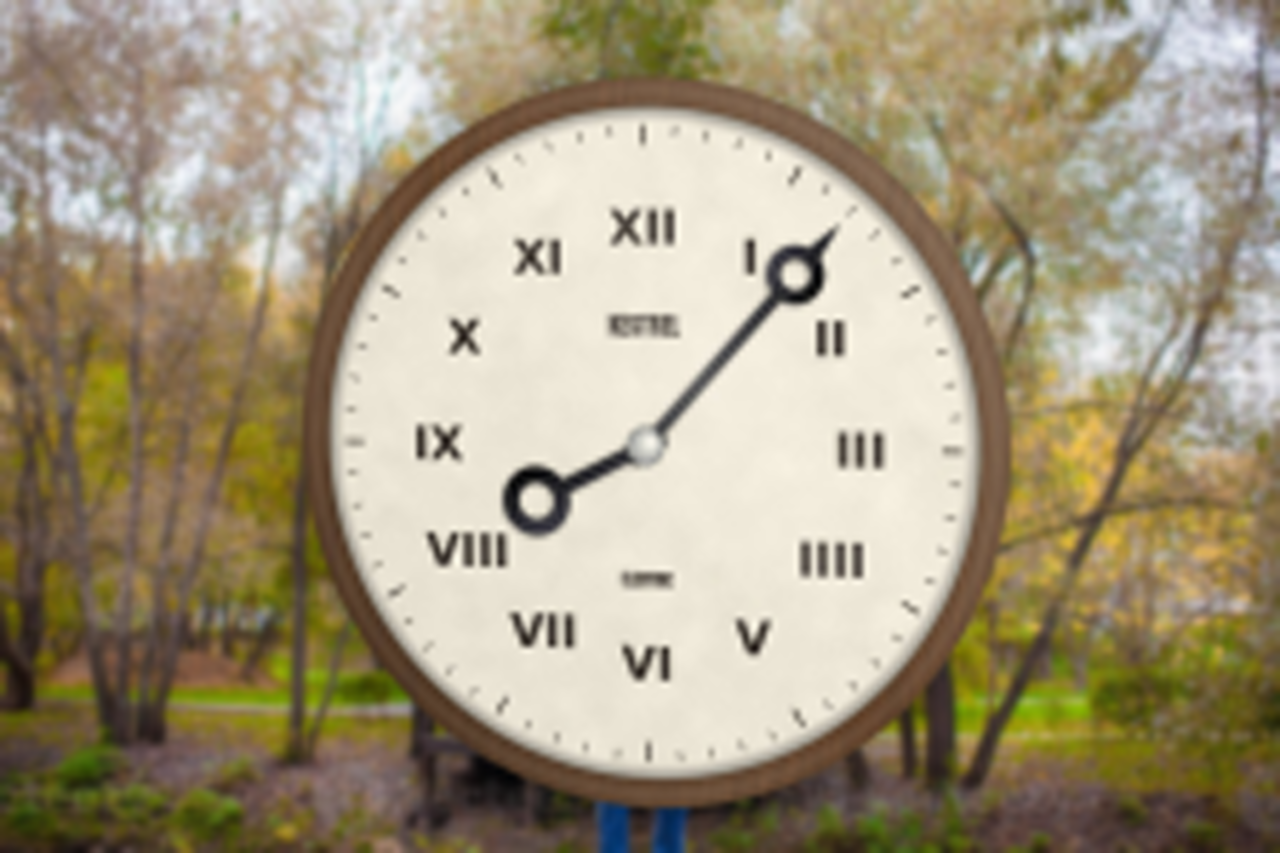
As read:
**8:07**
